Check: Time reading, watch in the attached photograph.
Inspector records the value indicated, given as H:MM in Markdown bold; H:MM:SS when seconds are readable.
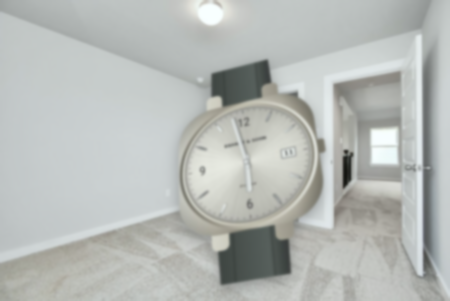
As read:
**5:58**
